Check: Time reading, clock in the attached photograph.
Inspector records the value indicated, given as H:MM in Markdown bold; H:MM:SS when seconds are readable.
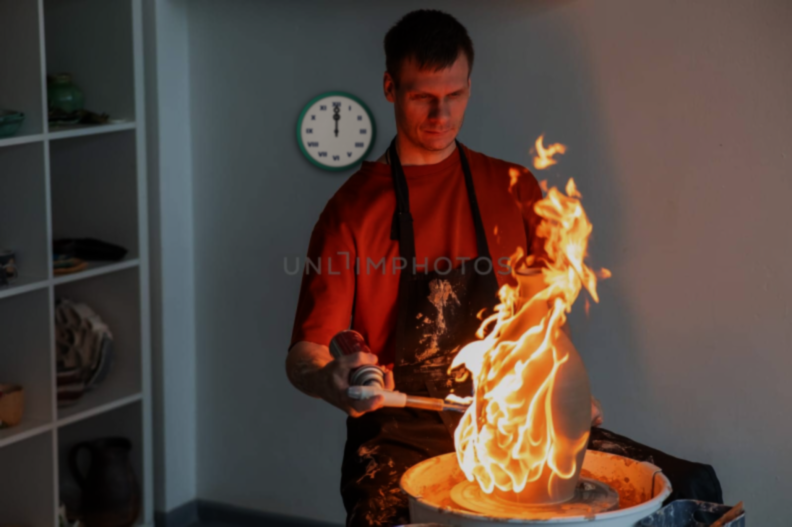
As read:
**12:00**
